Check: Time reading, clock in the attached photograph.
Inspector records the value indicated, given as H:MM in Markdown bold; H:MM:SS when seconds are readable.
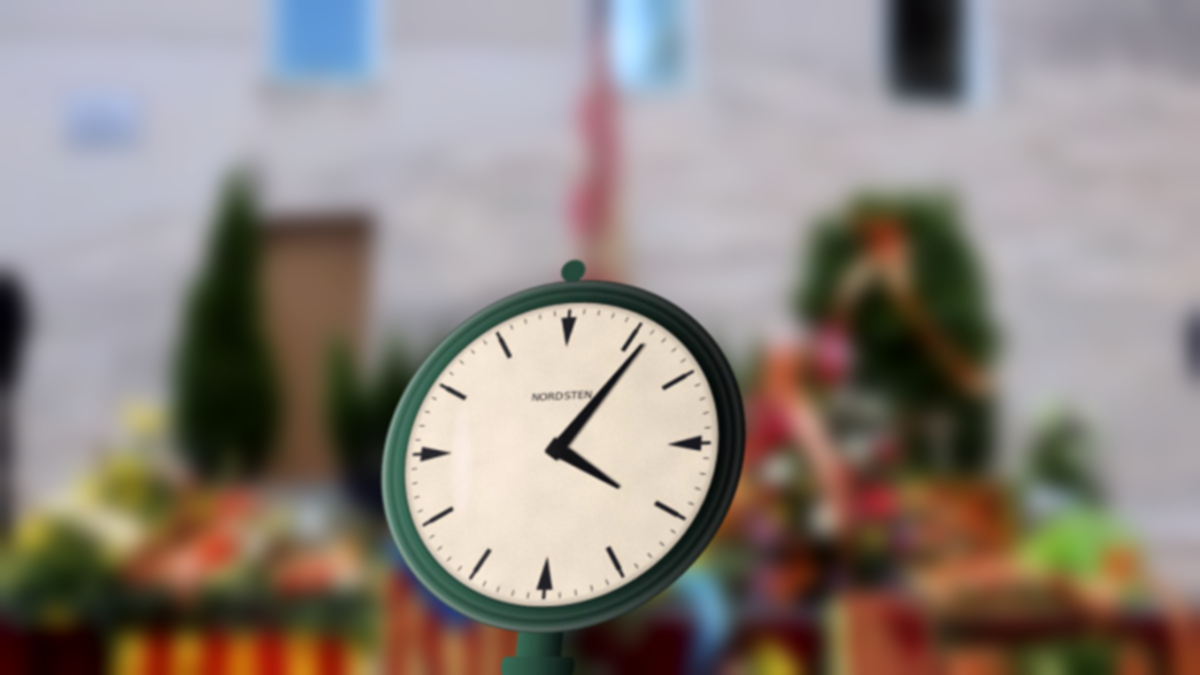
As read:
**4:06**
